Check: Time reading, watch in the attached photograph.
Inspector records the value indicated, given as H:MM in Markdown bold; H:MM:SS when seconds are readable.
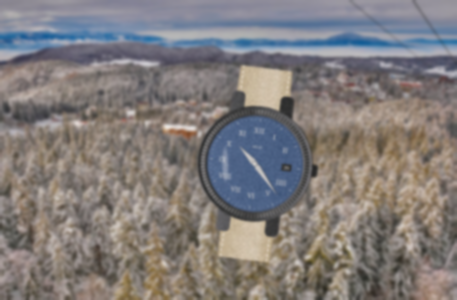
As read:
**10:23**
